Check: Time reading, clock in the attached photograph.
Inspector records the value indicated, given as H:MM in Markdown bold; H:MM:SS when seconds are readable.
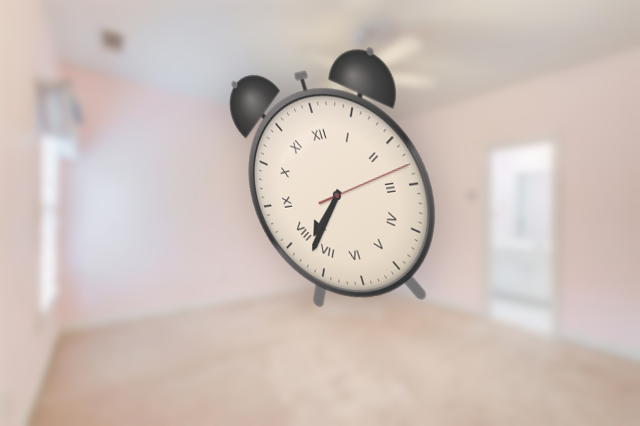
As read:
**7:37:13**
